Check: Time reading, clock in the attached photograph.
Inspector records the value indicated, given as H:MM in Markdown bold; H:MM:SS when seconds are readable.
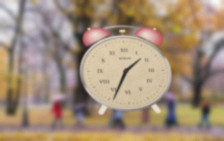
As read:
**1:34**
